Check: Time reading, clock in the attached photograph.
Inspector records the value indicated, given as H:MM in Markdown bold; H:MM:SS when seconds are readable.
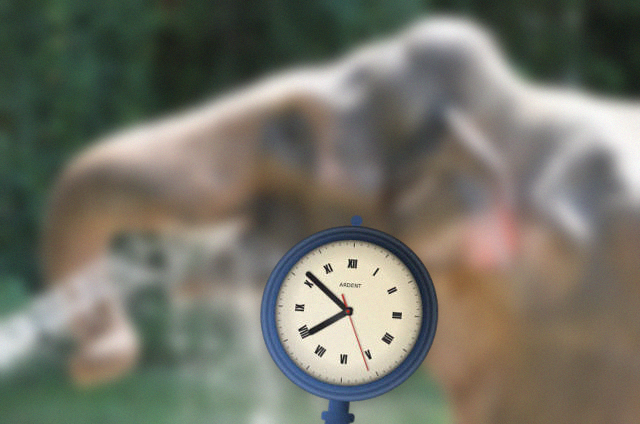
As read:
**7:51:26**
